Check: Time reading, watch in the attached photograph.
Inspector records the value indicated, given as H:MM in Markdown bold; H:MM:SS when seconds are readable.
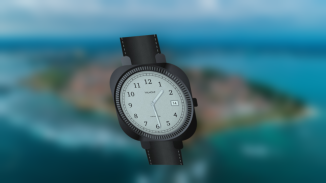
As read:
**1:29**
